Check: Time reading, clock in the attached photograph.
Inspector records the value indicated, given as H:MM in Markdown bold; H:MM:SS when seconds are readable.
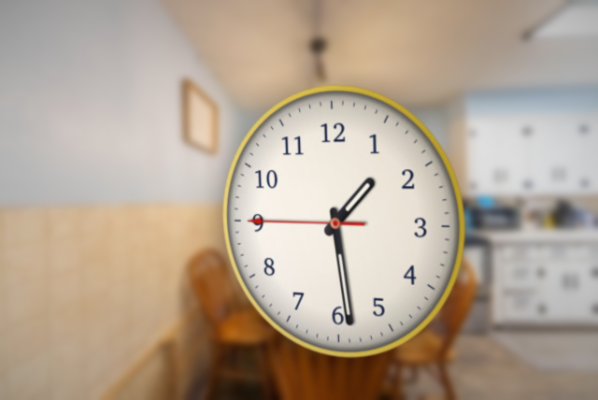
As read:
**1:28:45**
